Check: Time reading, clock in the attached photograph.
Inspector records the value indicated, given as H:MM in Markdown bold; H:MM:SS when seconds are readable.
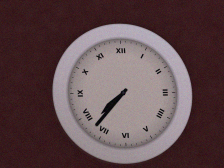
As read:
**7:37**
